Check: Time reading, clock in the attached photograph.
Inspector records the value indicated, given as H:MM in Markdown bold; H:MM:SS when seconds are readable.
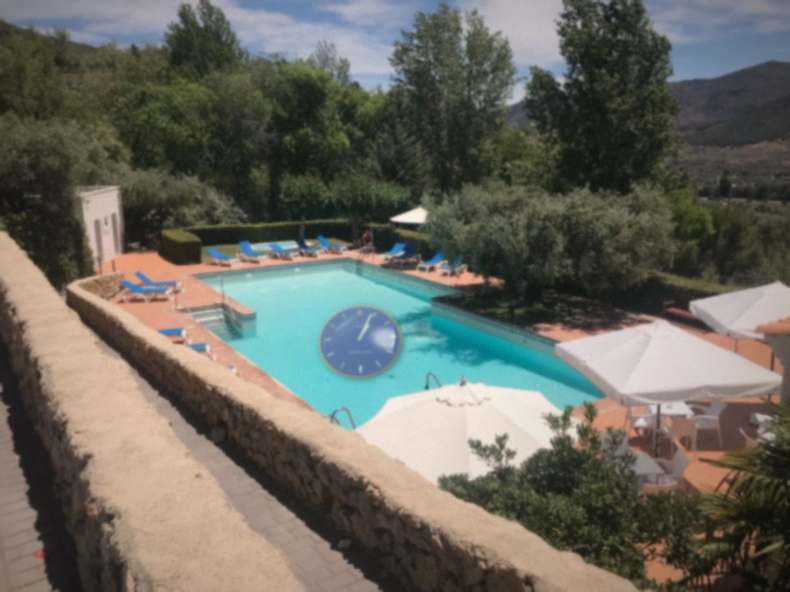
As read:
**1:04**
